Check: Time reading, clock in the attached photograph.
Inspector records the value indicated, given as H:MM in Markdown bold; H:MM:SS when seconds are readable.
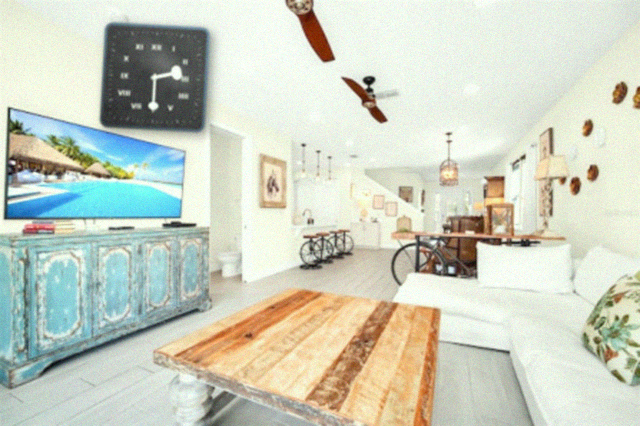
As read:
**2:30**
